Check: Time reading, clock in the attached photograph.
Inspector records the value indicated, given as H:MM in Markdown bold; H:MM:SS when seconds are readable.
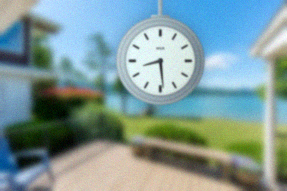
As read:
**8:29**
